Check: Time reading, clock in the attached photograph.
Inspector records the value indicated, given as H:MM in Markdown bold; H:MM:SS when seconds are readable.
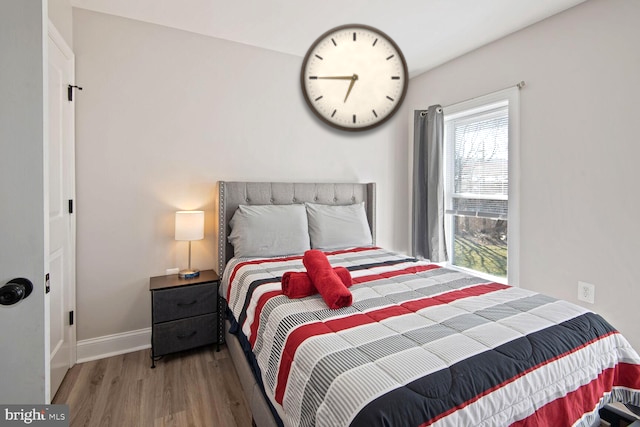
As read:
**6:45**
